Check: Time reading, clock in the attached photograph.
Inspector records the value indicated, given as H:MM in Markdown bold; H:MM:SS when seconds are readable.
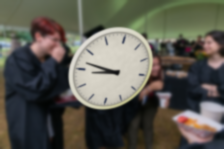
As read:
**8:47**
